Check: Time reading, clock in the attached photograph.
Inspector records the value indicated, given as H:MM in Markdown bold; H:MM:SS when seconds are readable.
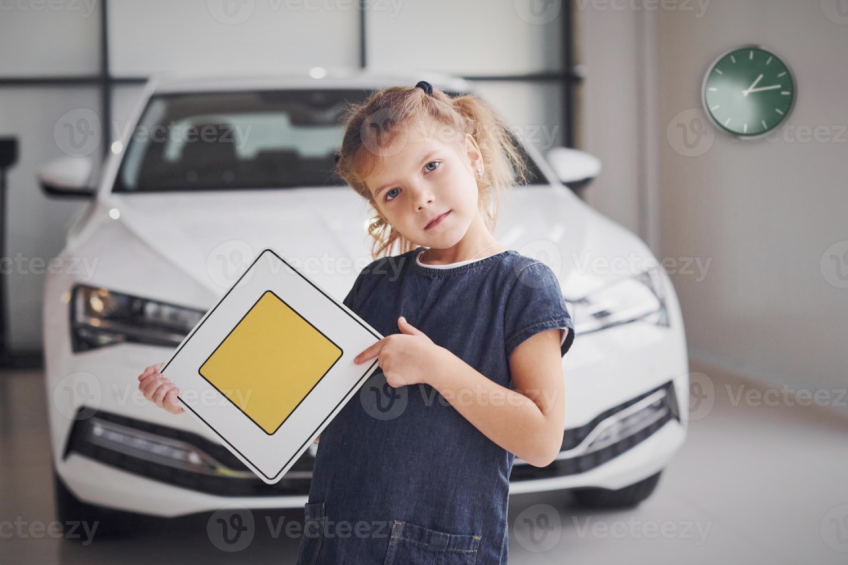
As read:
**1:13**
